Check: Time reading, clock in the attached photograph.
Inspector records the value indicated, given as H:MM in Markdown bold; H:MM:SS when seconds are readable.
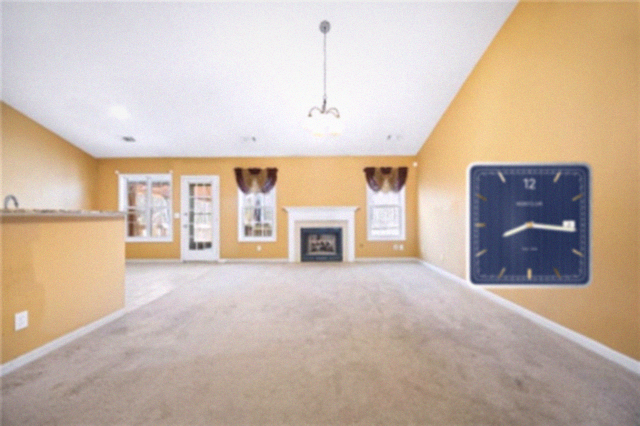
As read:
**8:16**
